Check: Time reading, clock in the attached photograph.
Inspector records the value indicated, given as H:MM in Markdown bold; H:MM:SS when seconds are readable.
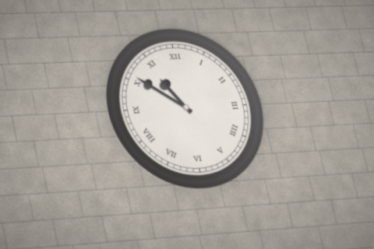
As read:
**10:51**
